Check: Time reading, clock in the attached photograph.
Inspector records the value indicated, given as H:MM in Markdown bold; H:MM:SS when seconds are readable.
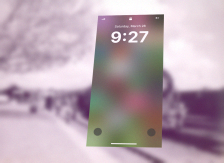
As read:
**9:27**
